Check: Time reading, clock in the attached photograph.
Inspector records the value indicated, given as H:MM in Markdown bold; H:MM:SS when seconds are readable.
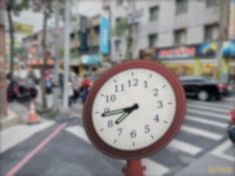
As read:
**7:44**
